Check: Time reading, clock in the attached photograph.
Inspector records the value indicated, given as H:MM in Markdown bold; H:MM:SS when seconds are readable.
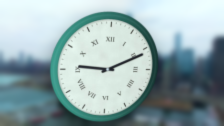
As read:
**9:11**
